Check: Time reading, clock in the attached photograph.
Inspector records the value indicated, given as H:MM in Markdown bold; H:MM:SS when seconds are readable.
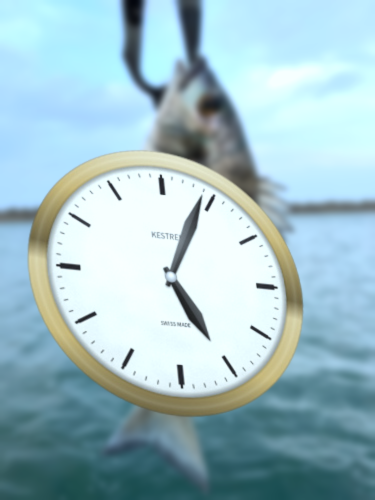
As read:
**5:04**
